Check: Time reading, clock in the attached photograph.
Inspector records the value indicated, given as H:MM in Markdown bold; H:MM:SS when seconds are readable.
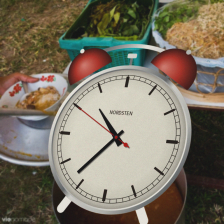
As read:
**10:36:50**
